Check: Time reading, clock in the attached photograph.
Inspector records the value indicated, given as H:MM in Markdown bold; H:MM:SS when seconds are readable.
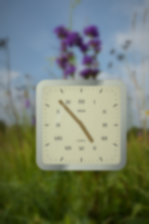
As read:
**4:53**
